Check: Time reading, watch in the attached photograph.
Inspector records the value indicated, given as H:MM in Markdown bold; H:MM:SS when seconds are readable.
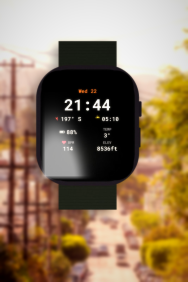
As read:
**21:44**
